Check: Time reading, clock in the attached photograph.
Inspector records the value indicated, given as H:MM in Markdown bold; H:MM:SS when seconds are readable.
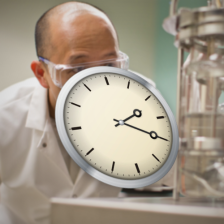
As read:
**2:20**
